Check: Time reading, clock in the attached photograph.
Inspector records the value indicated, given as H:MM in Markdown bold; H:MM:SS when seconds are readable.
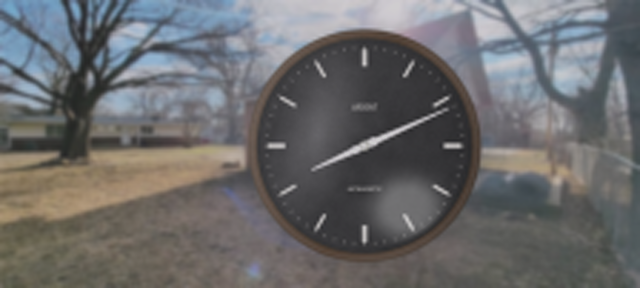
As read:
**8:11**
